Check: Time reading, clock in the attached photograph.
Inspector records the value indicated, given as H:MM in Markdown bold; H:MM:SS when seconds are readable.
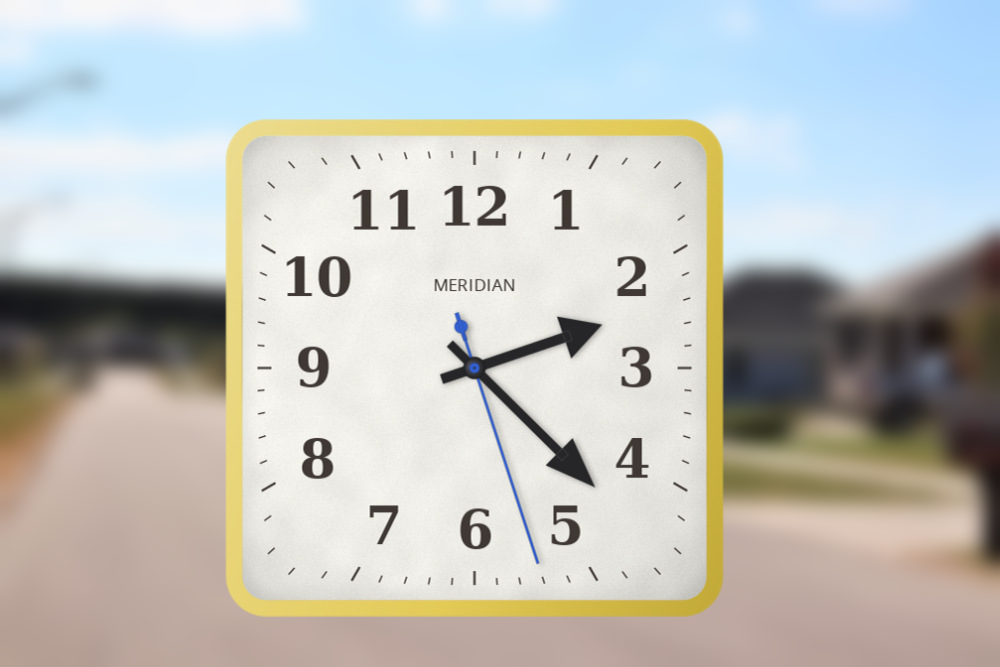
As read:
**2:22:27**
